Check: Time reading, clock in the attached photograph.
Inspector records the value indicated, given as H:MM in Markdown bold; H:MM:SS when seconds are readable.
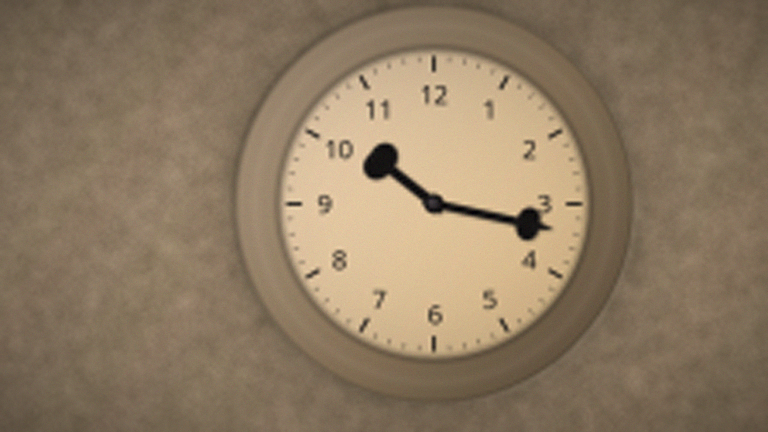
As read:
**10:17**
